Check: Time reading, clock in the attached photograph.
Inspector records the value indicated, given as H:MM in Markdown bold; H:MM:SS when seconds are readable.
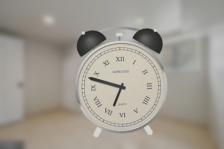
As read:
**6:48**
